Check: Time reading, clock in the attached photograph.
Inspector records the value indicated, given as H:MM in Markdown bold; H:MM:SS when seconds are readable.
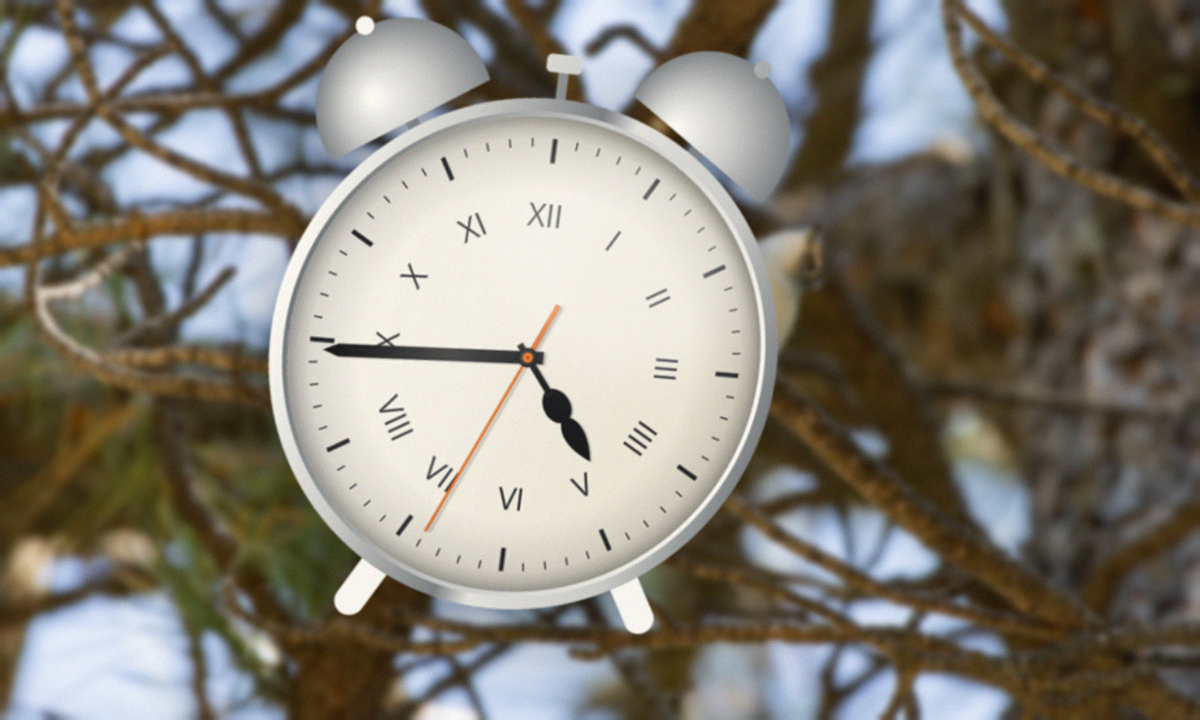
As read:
**4:44:34**
